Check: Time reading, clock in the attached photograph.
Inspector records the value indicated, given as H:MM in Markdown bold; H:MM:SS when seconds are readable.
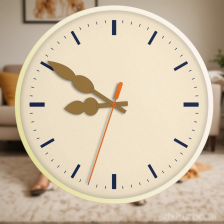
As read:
**8:50:33**
